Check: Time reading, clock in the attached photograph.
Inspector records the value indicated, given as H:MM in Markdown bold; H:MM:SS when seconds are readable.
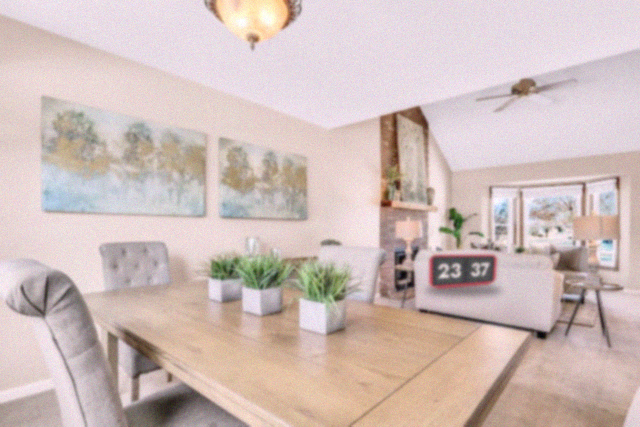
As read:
**23:37**
